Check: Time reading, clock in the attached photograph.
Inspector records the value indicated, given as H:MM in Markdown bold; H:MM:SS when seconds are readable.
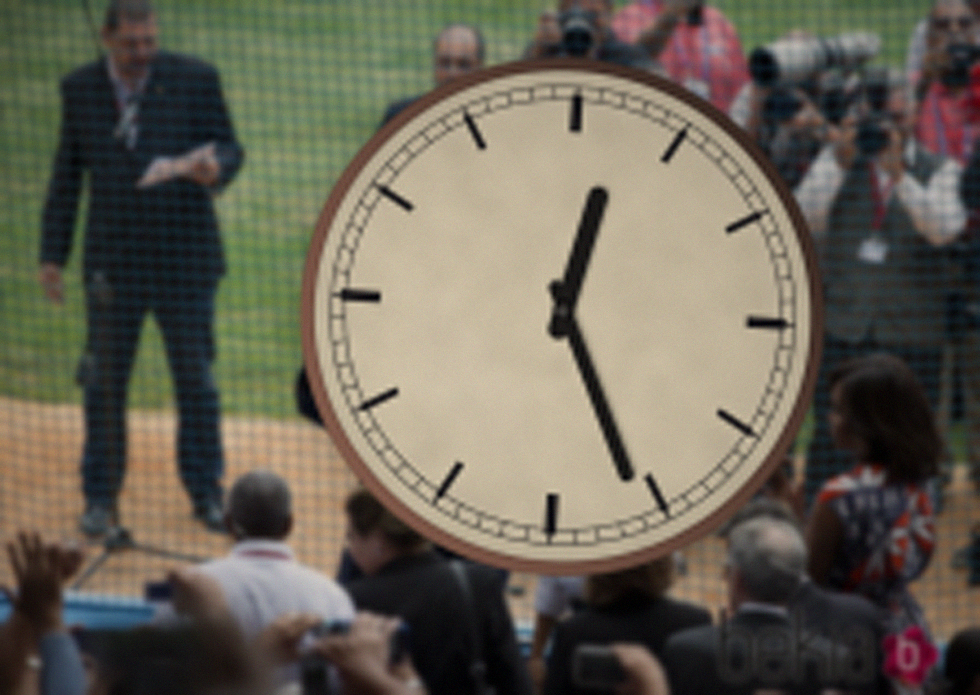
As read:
**12:26**
